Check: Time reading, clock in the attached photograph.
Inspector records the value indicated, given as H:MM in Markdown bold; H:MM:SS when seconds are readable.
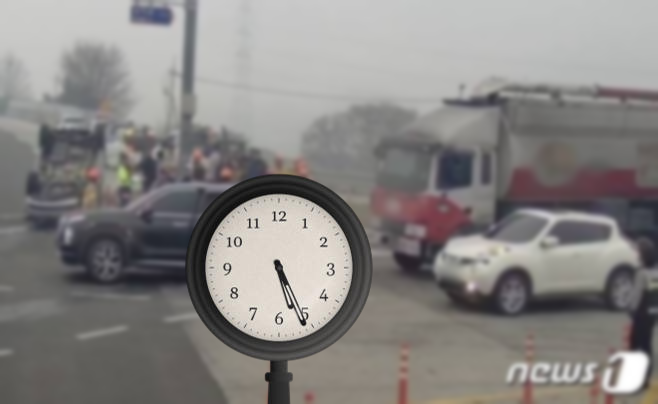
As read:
**5:26**
